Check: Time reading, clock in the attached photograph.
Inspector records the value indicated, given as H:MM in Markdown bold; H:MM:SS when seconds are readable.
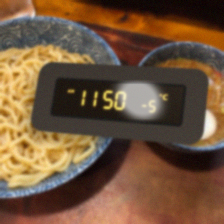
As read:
**11:50**
